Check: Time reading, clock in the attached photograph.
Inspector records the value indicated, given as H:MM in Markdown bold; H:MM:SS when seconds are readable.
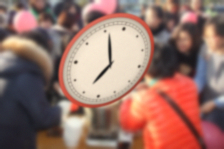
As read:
**6:56**
